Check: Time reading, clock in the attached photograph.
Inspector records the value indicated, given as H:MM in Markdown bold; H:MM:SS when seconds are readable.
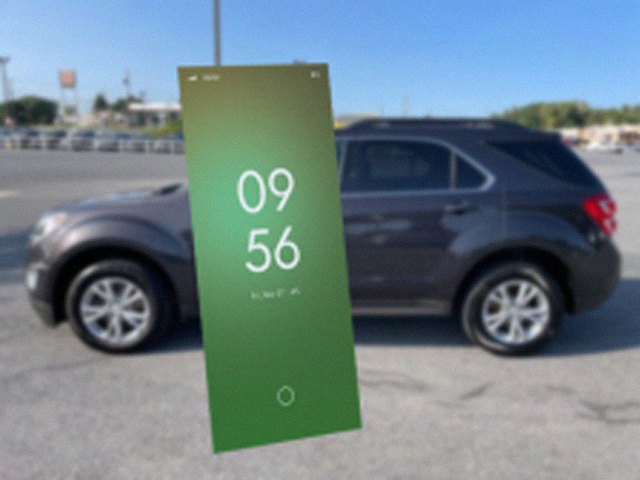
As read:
**9:56**
